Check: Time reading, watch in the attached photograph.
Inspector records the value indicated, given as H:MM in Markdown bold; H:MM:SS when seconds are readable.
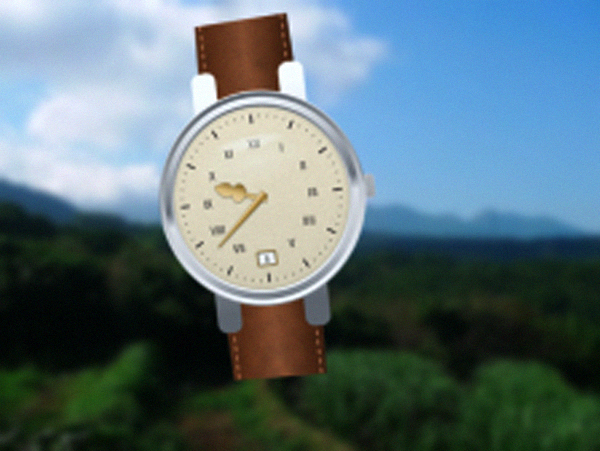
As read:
**9:38**
